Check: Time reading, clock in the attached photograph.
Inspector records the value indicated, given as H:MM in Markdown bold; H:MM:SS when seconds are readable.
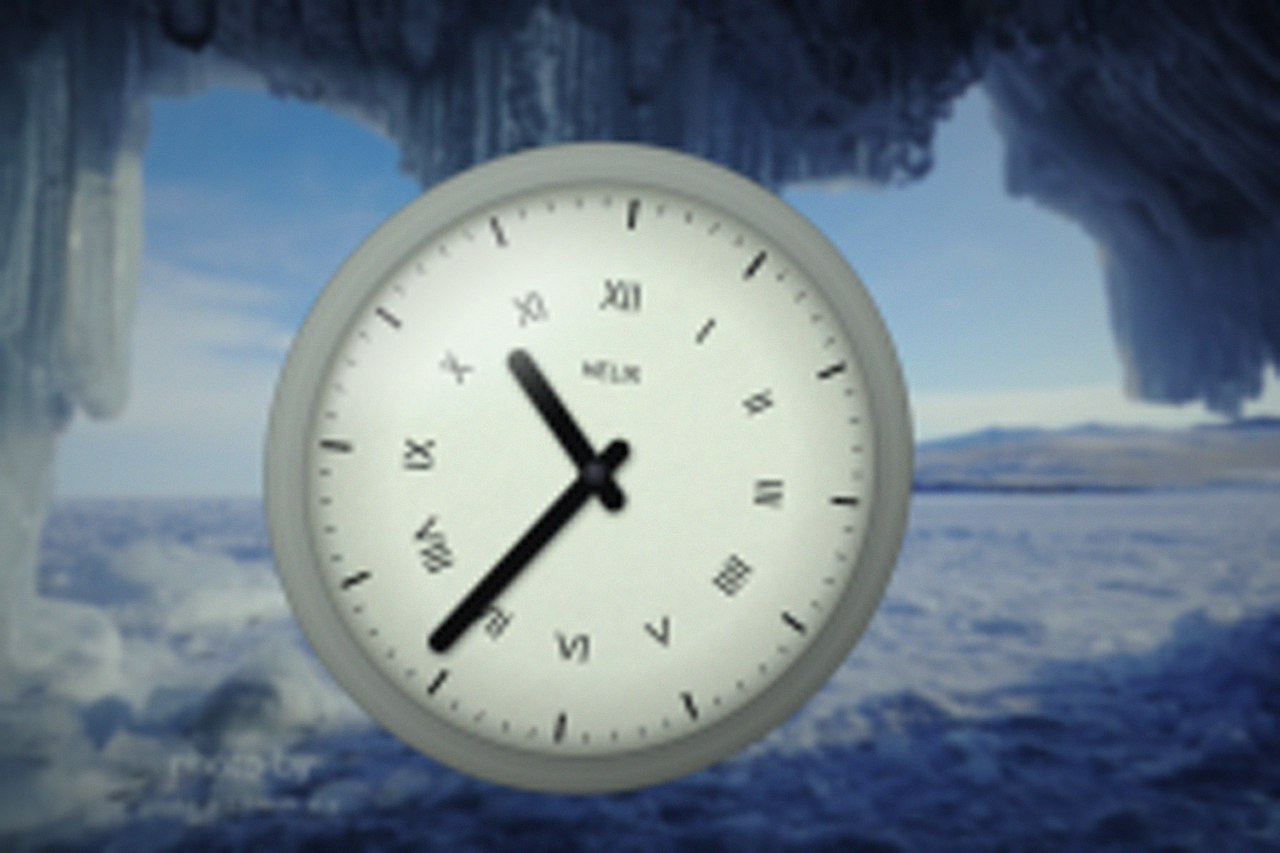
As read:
**10:36**
